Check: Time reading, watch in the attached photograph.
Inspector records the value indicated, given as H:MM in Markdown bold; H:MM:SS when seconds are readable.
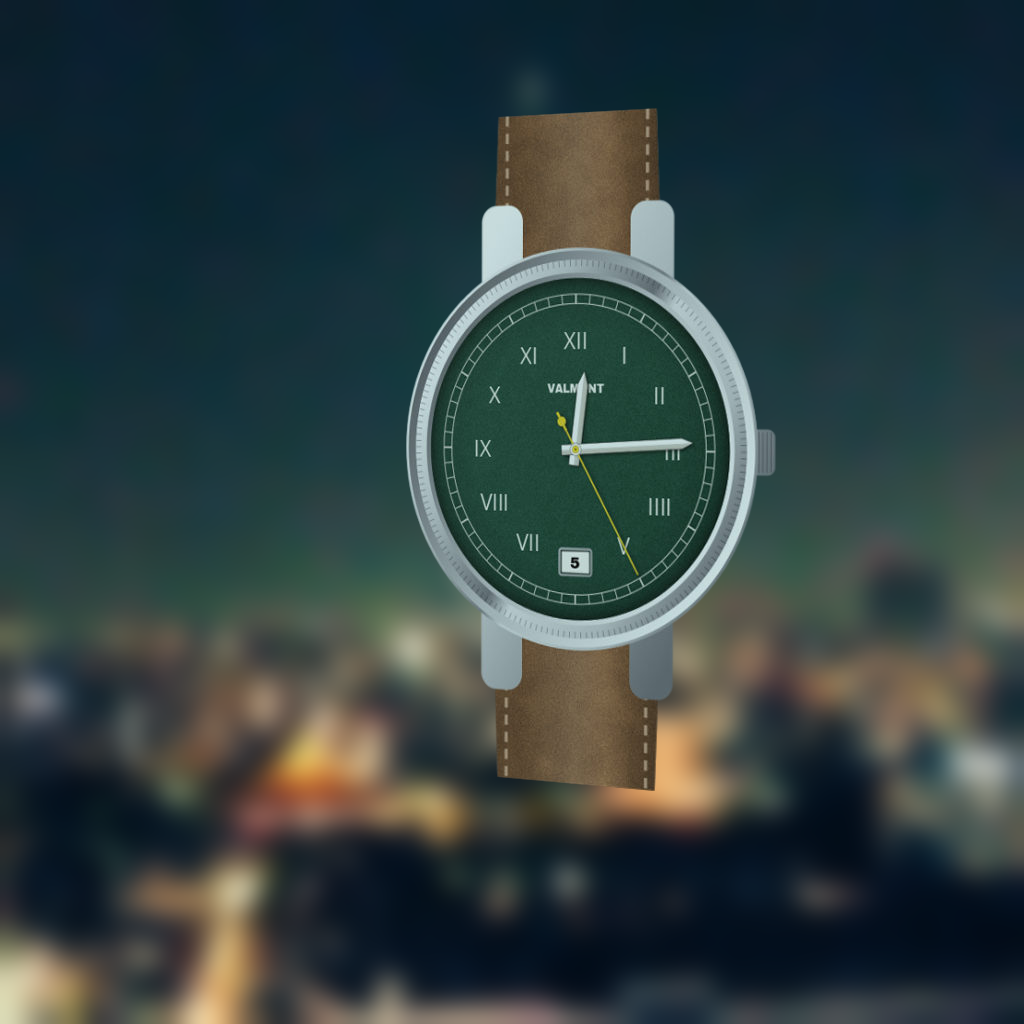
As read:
**12:14:25**
